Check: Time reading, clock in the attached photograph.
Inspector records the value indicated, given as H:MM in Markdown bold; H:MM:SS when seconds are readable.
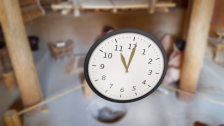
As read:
**11:01**
